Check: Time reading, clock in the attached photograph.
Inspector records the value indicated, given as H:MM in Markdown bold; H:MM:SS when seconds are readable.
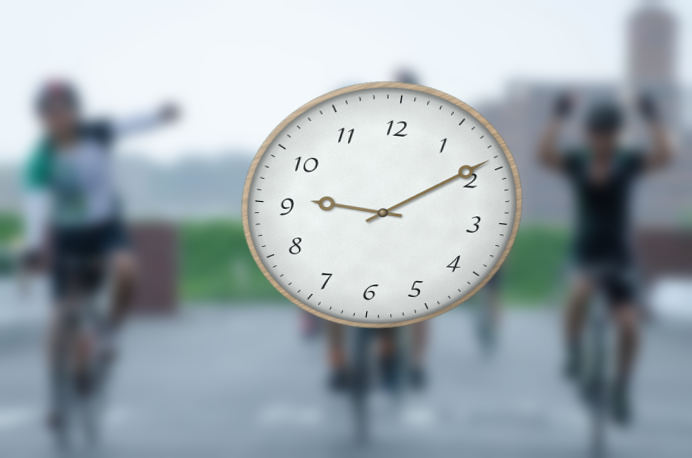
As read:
**9:09**
